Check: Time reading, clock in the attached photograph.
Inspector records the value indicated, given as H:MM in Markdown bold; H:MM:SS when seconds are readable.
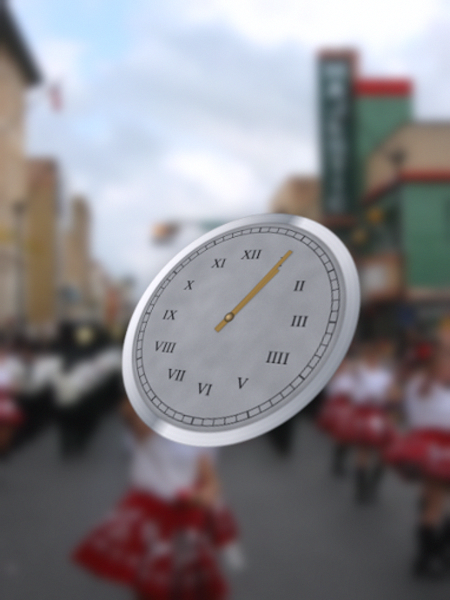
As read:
**1:05**
